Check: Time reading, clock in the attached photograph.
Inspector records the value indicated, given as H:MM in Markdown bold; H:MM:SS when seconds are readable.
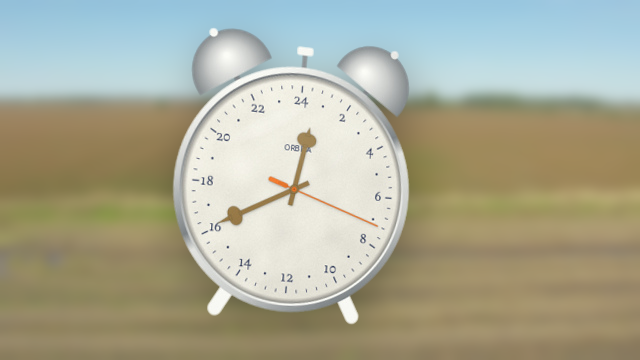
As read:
**0:40:18**
